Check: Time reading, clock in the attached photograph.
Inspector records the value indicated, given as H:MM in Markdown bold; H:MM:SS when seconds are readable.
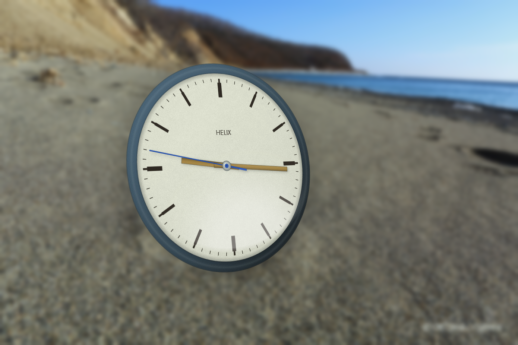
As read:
**9:15:47**
